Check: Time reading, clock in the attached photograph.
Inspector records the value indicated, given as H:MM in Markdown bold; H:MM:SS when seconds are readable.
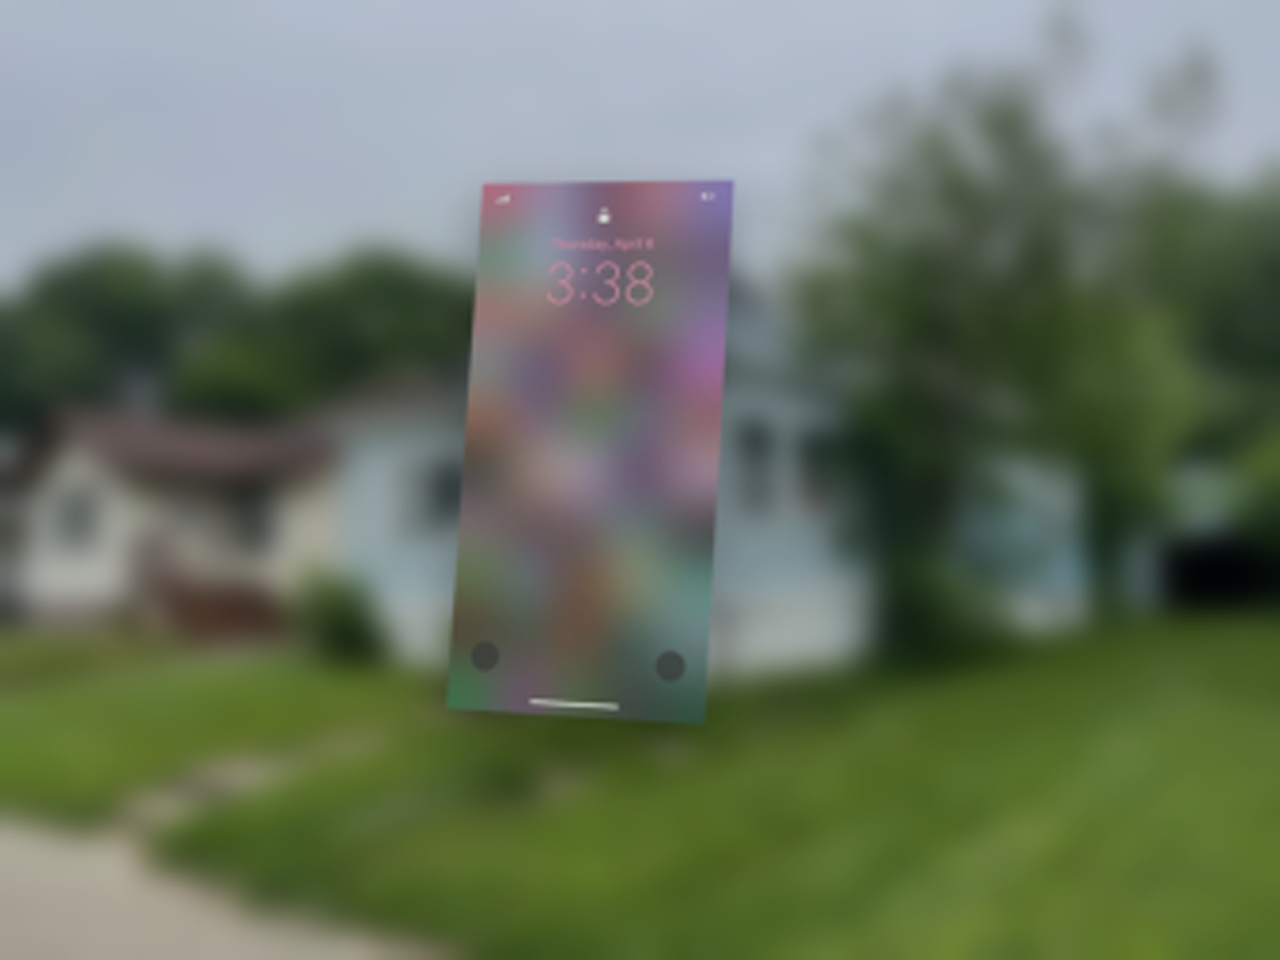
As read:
**3:38**
